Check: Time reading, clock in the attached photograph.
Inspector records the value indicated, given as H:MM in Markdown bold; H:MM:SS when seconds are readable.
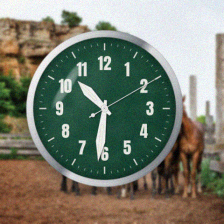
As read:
**10:31:10**
